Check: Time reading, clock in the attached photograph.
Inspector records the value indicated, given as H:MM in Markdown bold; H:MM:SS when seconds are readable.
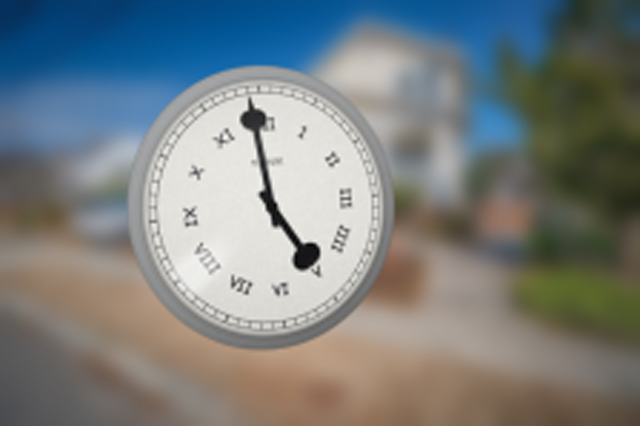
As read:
**4:59**
